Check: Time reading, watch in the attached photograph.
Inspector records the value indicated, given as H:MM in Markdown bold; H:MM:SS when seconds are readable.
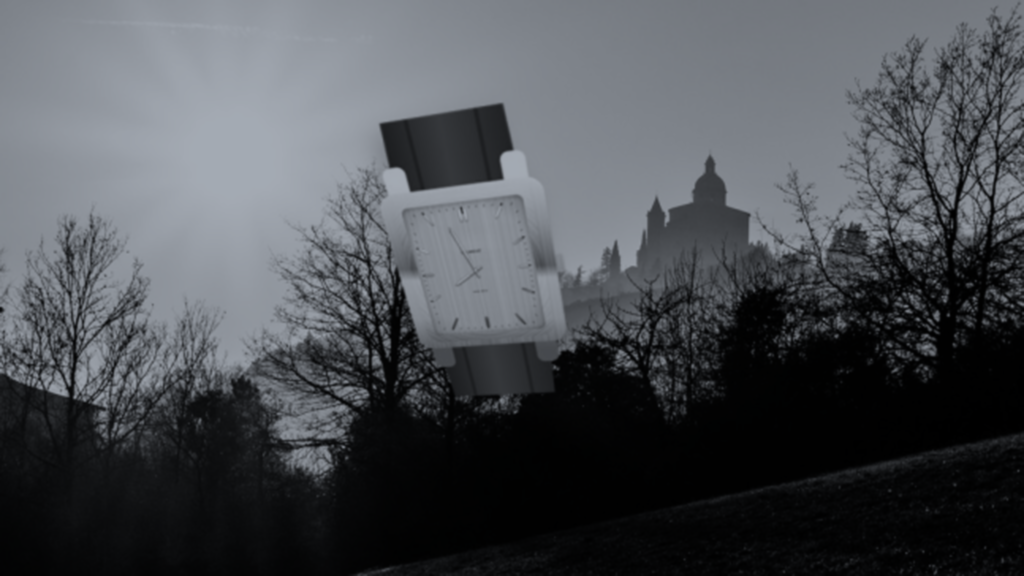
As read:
**7:57**
